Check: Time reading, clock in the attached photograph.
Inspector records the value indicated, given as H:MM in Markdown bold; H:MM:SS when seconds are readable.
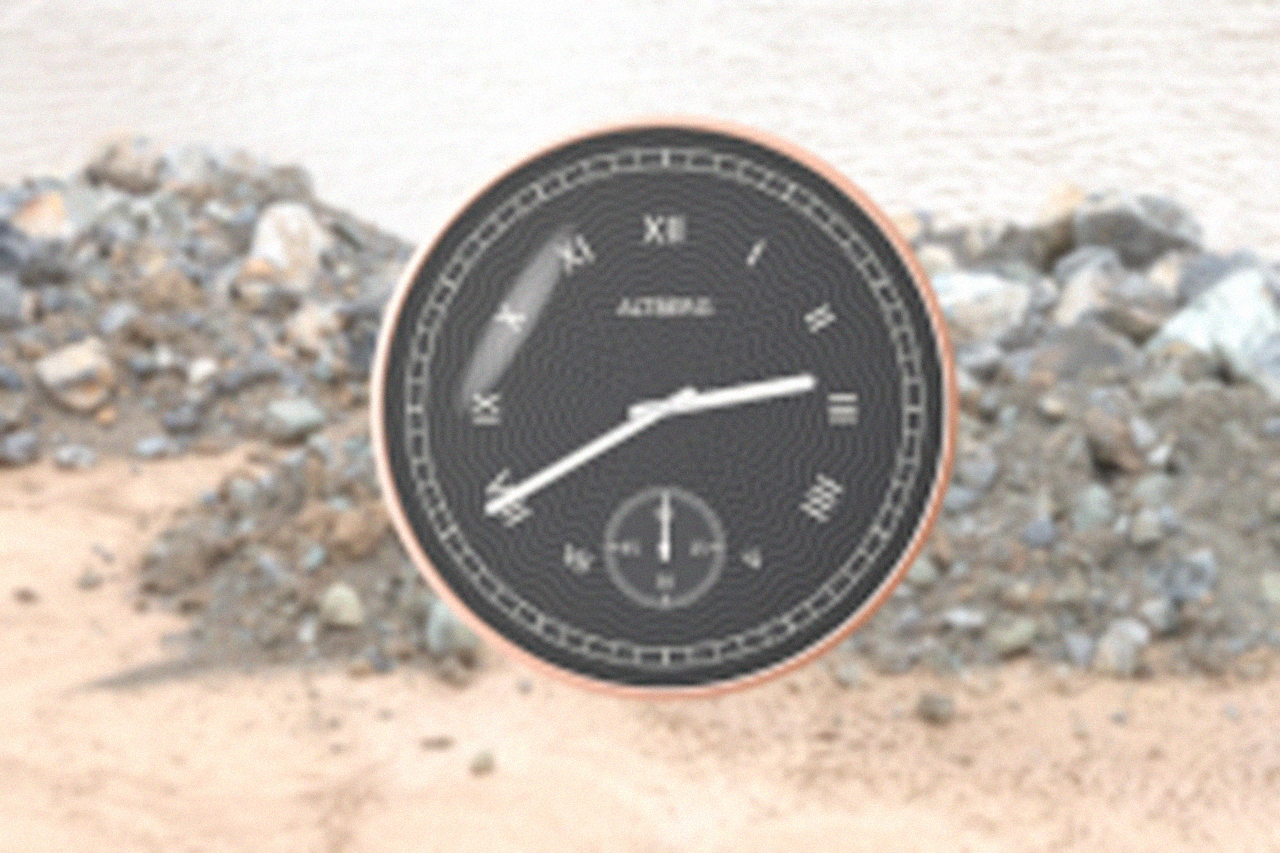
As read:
**2:40**
